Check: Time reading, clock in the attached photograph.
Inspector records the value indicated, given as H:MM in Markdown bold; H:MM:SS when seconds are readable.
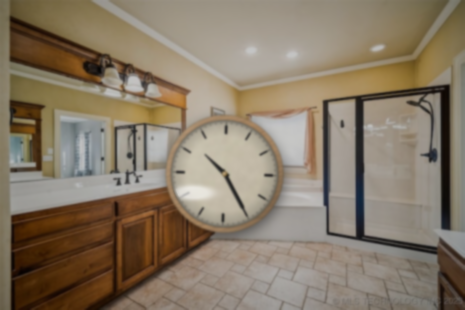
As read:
**10:25**
